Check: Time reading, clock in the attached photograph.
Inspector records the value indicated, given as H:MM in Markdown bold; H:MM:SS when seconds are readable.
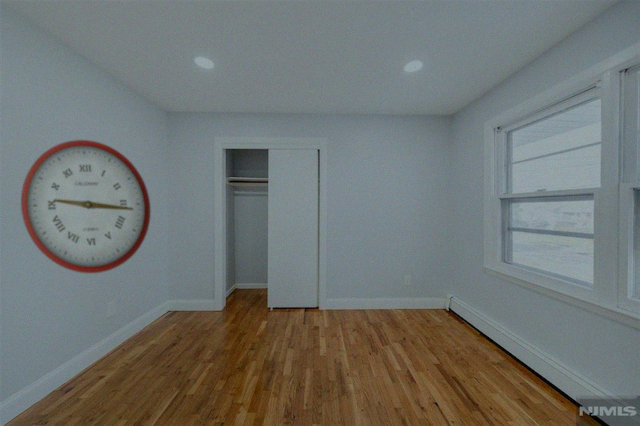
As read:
**9:16**
